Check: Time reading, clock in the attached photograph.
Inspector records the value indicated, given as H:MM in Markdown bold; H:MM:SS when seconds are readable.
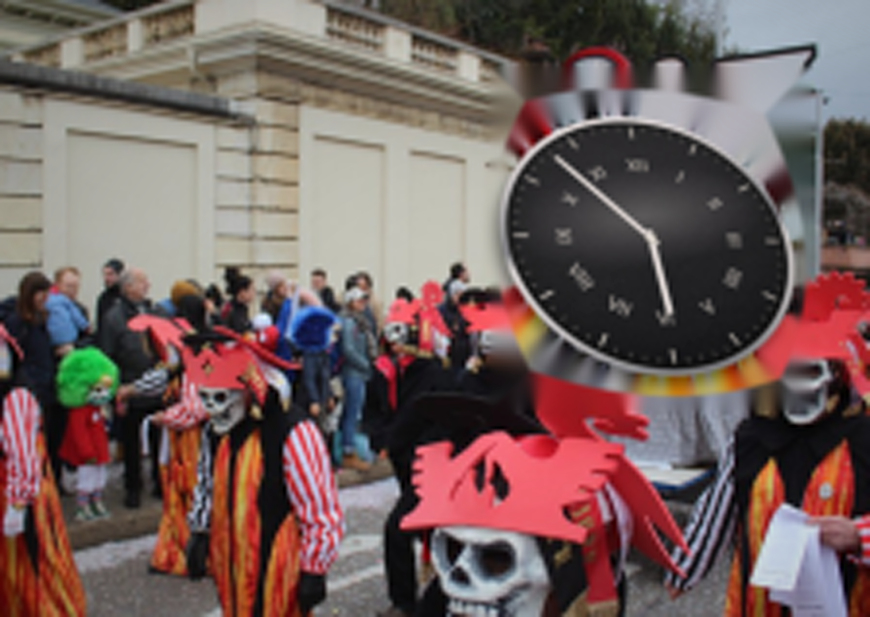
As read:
**5:53**
